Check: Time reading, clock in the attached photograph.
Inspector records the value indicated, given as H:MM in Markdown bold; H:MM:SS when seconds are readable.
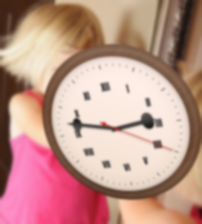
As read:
**2:47:20**
